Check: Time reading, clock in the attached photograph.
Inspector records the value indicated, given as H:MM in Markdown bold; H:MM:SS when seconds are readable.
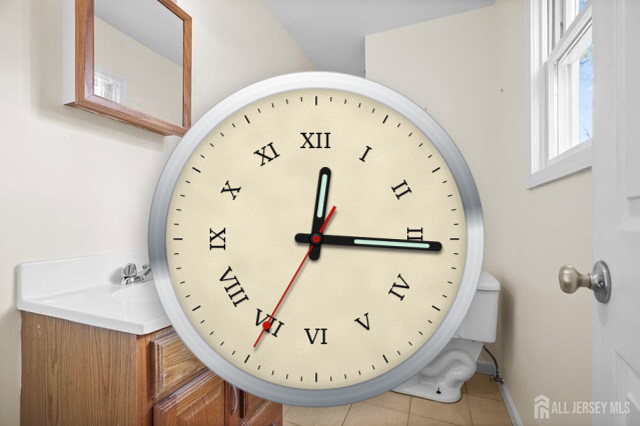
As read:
**12:15:35**
